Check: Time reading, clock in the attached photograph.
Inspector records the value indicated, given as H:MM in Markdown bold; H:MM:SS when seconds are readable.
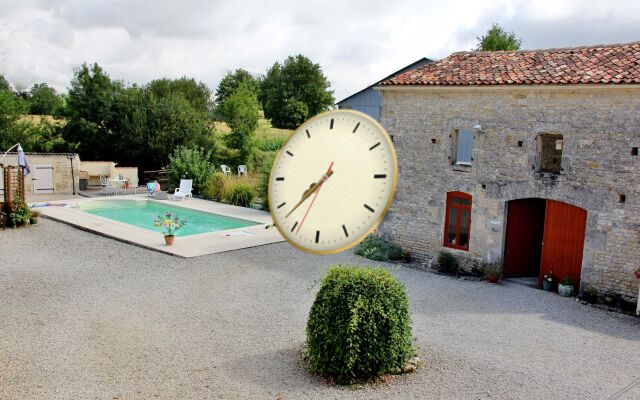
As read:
**7:37:34**
